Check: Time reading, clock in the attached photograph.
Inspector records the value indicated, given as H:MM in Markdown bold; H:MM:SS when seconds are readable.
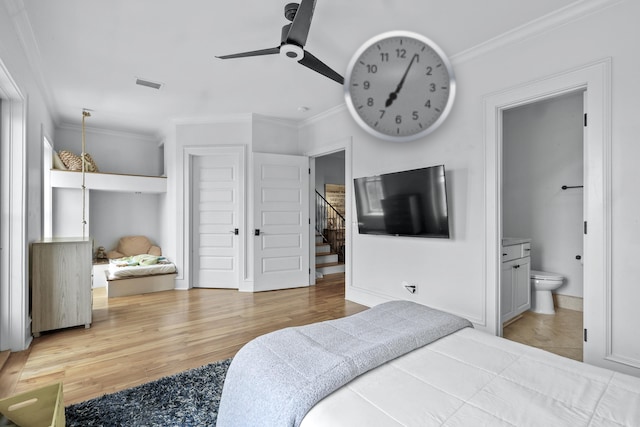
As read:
**7:04**
